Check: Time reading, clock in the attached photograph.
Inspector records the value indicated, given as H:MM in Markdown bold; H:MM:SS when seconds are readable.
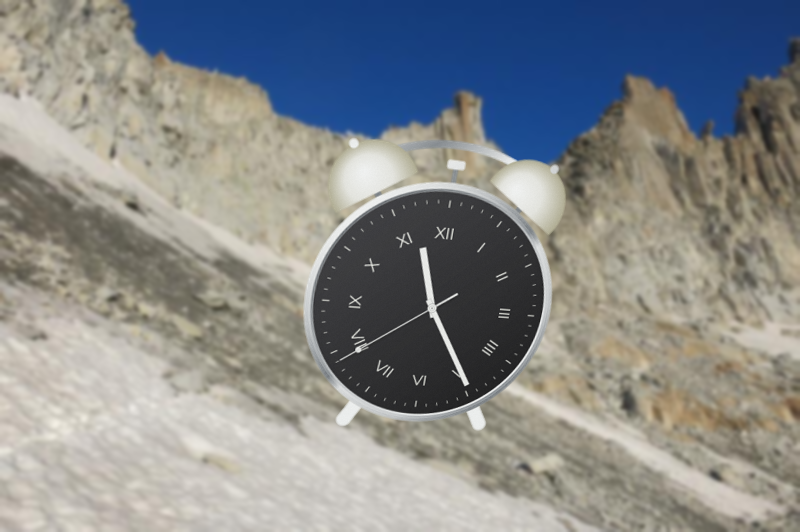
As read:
**11:24:39**
